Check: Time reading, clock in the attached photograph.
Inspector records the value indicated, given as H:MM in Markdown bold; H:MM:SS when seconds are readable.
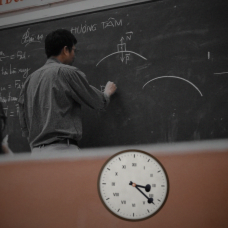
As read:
**3:22**
